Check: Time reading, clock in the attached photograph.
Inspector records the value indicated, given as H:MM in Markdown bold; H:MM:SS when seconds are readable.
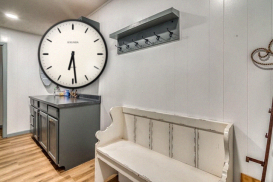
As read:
**6:29**
